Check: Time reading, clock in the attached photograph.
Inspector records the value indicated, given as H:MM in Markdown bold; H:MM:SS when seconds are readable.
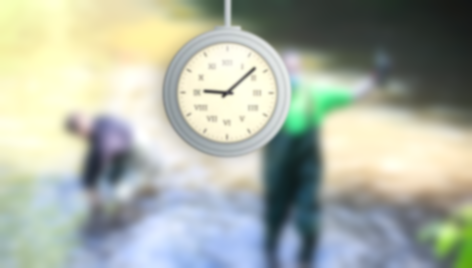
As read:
**9:08**
